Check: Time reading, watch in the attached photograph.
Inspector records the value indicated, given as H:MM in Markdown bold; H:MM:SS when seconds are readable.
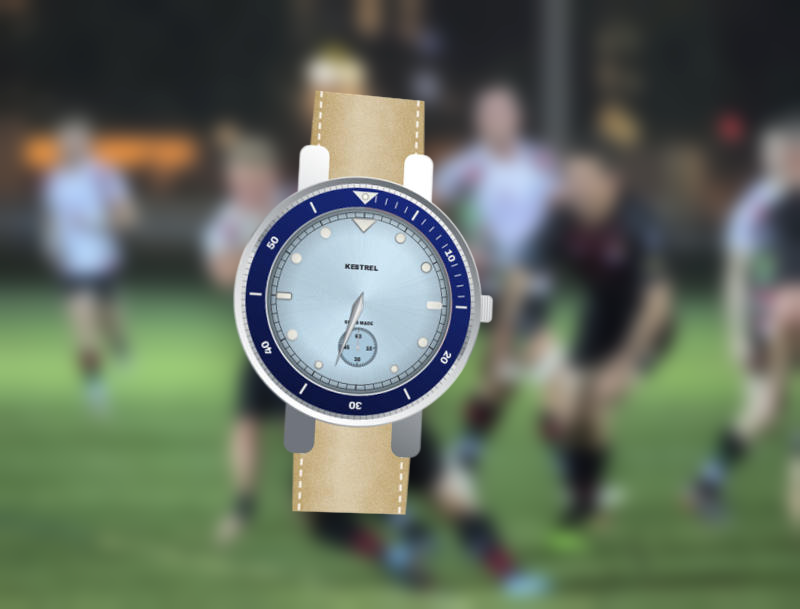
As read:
**6:33**
